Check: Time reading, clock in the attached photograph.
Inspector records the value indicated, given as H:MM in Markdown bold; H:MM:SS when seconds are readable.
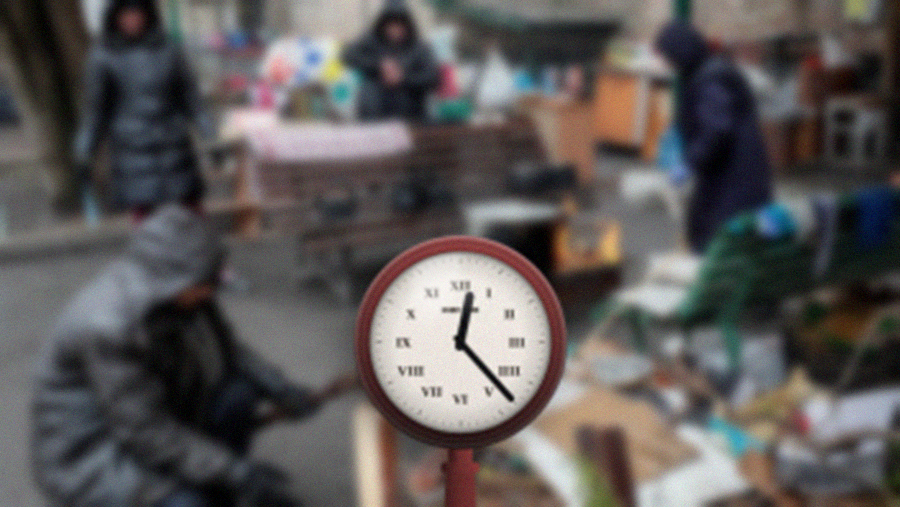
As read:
**12:23**
